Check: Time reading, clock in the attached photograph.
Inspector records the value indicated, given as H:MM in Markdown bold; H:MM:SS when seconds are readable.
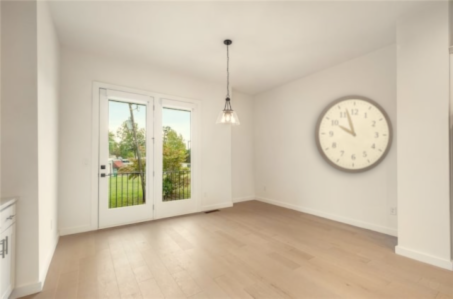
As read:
**9:57**
